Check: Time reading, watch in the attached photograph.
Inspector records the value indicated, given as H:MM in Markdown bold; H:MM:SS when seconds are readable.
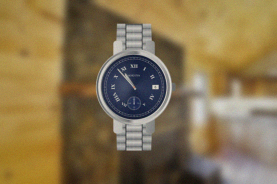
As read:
**10:53**
